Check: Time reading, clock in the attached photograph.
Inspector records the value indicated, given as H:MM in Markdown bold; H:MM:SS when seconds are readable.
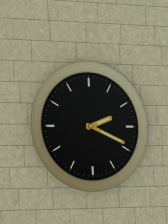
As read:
**2:19**
